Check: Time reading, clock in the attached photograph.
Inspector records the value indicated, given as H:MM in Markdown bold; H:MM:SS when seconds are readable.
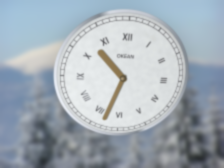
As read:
**10:33**
